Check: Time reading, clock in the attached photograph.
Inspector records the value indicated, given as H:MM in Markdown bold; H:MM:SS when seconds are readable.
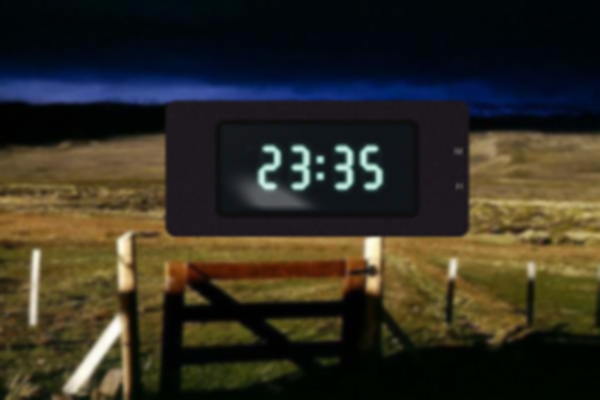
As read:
**23:35**
